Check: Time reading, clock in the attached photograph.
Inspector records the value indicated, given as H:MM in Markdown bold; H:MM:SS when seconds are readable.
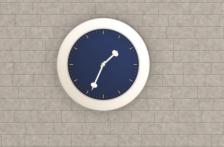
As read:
**1:34**
